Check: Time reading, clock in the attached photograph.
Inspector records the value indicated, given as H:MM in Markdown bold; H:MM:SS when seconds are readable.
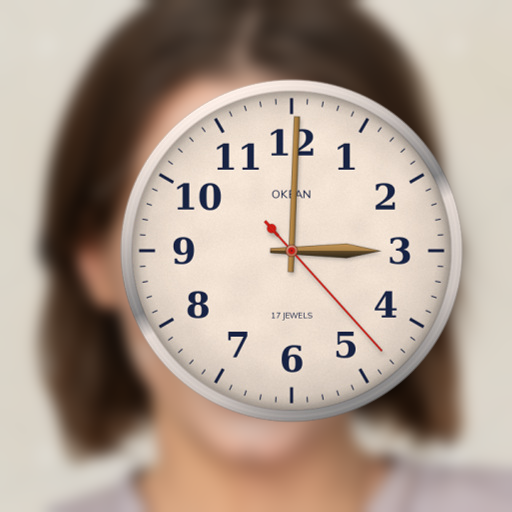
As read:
**3:00:23**
